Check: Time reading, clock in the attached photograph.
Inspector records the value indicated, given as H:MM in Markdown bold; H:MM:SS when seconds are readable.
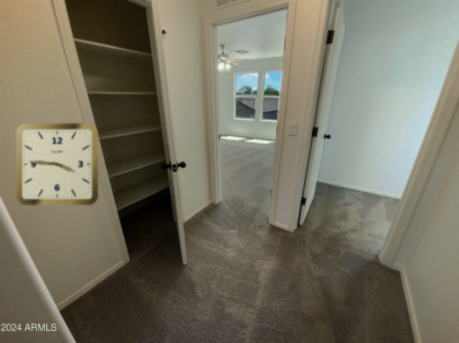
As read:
**3:46**
